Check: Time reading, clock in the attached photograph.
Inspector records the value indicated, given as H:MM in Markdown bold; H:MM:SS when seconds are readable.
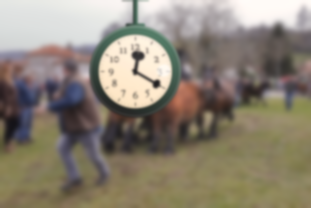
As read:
**12:20**
